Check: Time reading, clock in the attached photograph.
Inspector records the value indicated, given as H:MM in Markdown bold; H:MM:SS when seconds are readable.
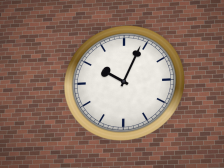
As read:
**10:04**
